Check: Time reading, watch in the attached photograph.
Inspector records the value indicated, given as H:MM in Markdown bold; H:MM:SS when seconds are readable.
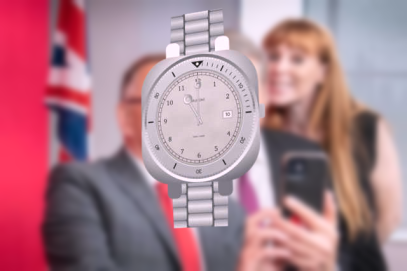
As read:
**11:00**
